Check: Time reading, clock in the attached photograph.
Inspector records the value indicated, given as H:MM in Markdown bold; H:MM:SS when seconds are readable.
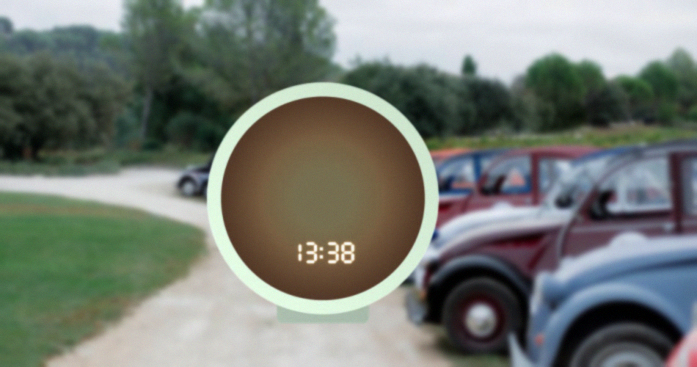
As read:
**13:38**
